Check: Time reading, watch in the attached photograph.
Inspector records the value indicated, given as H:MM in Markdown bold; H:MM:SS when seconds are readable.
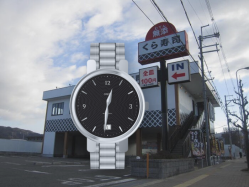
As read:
**12:31**
